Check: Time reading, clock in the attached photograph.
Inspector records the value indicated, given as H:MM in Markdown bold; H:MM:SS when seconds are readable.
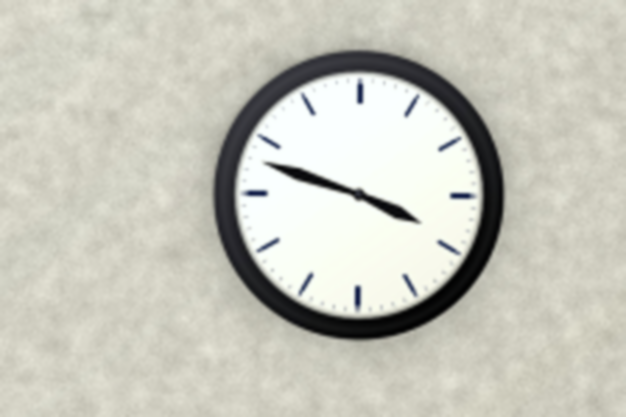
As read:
**3:48**
